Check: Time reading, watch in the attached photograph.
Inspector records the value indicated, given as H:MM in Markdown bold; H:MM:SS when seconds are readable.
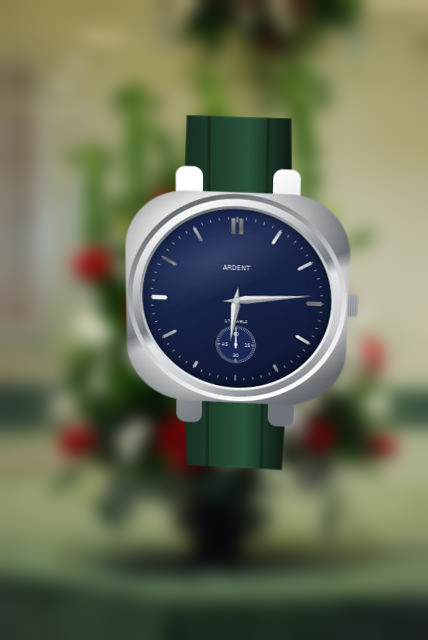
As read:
**6:14**
